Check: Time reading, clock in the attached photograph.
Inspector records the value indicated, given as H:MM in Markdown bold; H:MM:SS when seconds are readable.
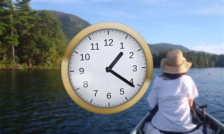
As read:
**1:21**
